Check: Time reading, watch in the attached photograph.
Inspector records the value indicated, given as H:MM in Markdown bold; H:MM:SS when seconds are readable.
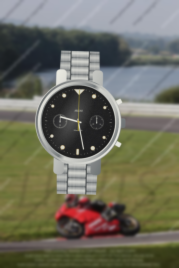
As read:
**9:28**
